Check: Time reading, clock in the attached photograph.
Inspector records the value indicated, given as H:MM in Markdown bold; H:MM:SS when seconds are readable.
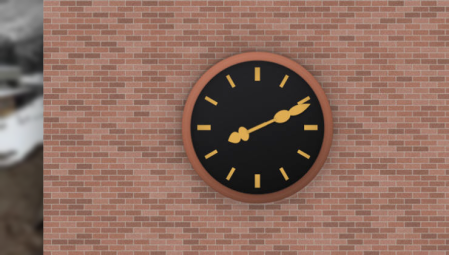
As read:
**8:11**
